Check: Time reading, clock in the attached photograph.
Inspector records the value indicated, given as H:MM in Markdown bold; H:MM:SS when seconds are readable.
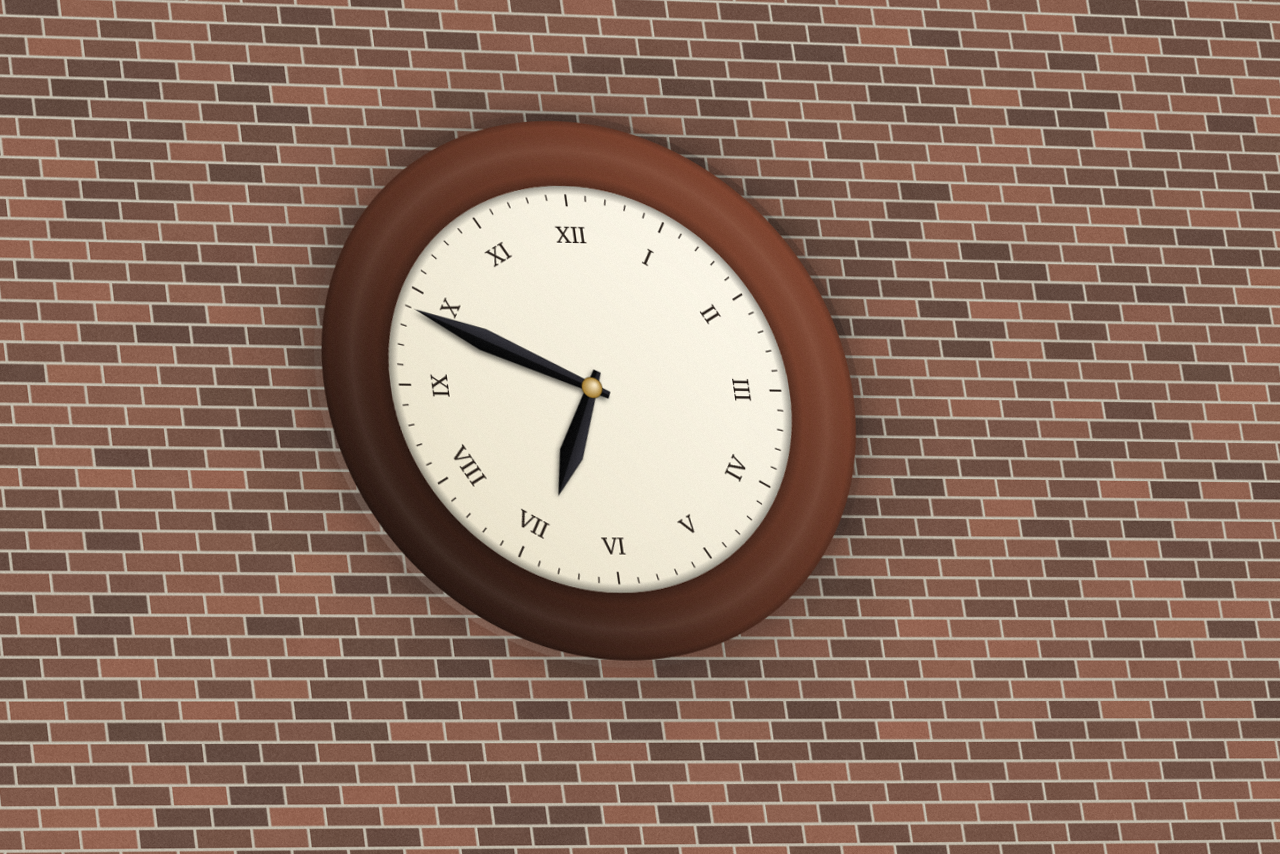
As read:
**6:49**
